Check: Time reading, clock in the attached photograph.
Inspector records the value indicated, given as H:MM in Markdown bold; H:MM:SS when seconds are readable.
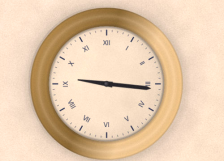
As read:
**9:16**
